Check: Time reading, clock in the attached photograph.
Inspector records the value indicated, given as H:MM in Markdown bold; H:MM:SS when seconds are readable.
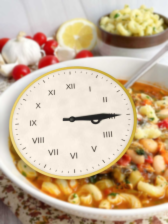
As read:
**3:15**
